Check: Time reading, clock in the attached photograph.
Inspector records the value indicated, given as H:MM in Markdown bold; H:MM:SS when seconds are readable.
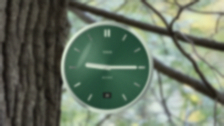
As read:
**9:15**
